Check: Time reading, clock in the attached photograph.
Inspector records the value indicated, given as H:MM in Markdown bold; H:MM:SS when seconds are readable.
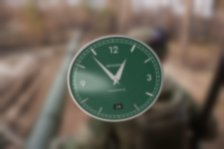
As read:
**12:54**
